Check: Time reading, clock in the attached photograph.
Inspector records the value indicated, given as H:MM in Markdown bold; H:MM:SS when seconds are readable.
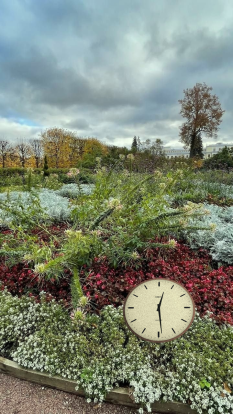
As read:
**12:29**
